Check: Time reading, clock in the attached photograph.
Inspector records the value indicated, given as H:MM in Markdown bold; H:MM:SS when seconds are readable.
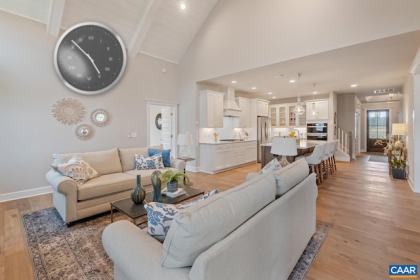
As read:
**4:52**
